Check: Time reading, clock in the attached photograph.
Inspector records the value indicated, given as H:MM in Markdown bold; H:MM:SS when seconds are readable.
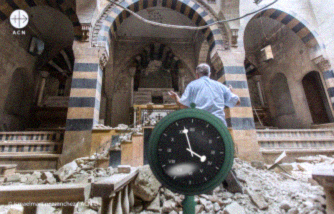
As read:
**3:57**
